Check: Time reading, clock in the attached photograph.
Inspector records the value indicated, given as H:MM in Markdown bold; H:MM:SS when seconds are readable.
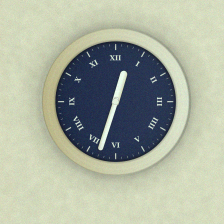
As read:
**12:33**
